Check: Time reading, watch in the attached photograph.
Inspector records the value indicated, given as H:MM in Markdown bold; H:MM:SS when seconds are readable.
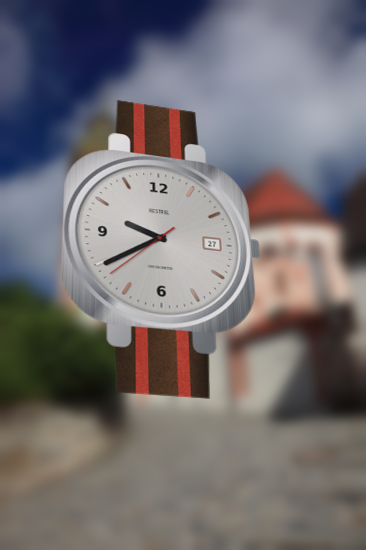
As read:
**9:39:38**
